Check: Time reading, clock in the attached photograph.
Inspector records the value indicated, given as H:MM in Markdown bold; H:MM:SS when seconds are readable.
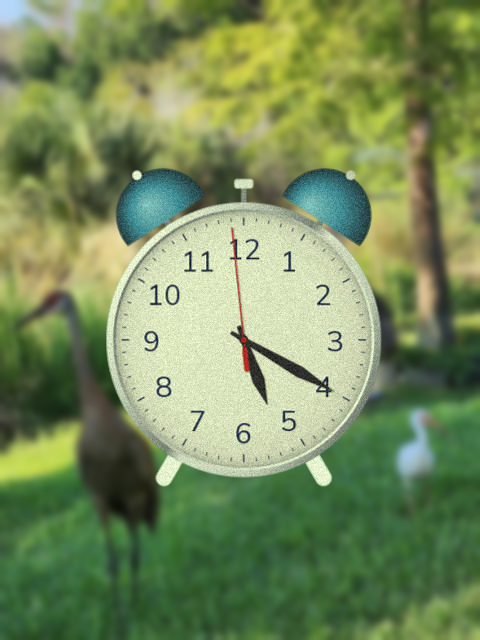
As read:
**5:19:59**
